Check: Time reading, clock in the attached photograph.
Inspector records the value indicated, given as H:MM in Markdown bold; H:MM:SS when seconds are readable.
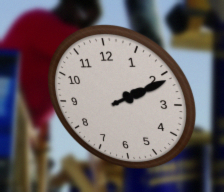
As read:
**2:11**
